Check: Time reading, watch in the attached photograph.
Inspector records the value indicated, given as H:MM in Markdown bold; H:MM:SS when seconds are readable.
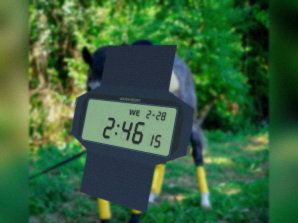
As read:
**2:46:15**
